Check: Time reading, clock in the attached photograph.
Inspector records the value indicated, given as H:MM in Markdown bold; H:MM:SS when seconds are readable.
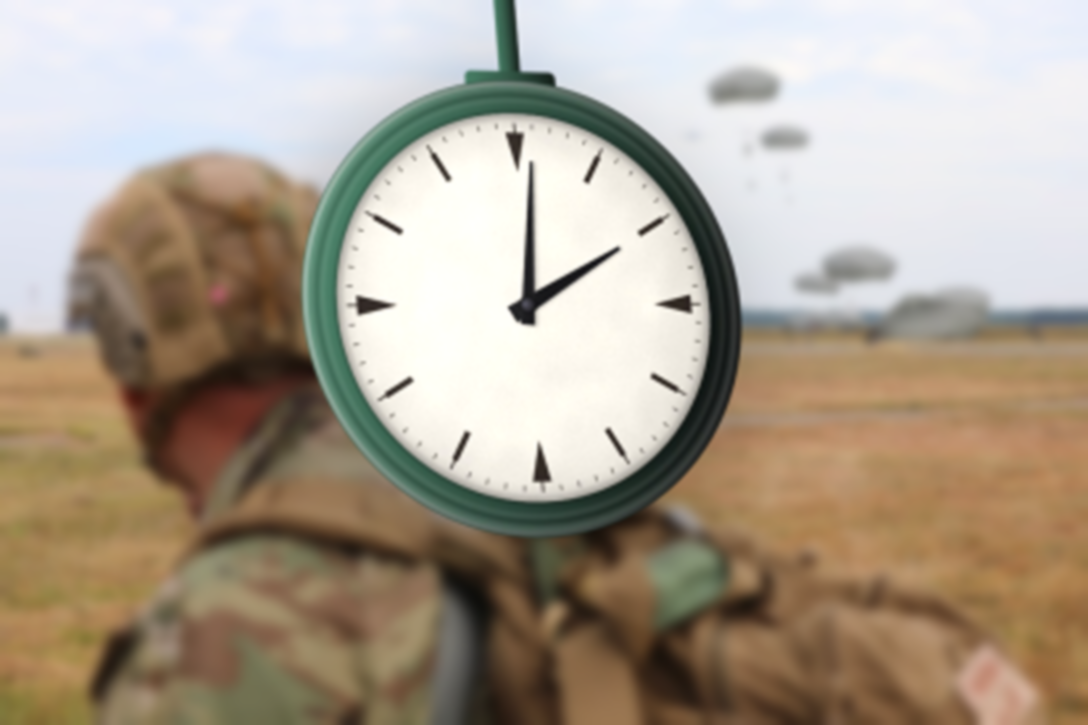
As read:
**2:01**
